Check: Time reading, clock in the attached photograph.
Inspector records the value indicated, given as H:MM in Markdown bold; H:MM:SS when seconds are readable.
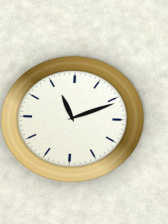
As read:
**11:11**
